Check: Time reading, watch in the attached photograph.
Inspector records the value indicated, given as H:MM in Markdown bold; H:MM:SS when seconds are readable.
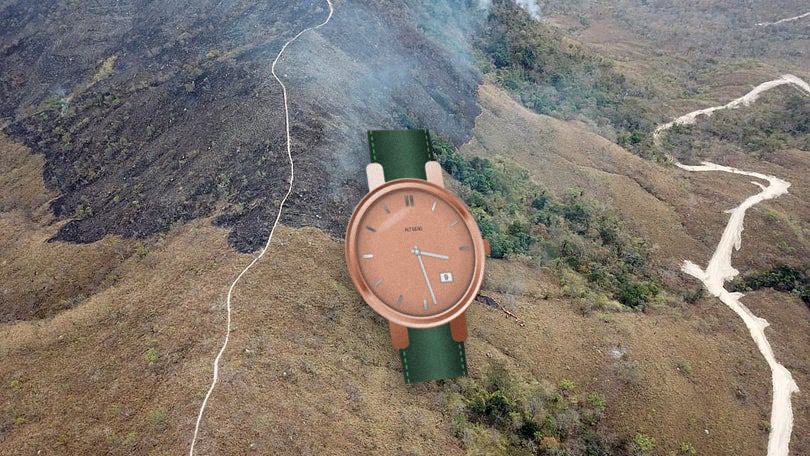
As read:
**3:28**
